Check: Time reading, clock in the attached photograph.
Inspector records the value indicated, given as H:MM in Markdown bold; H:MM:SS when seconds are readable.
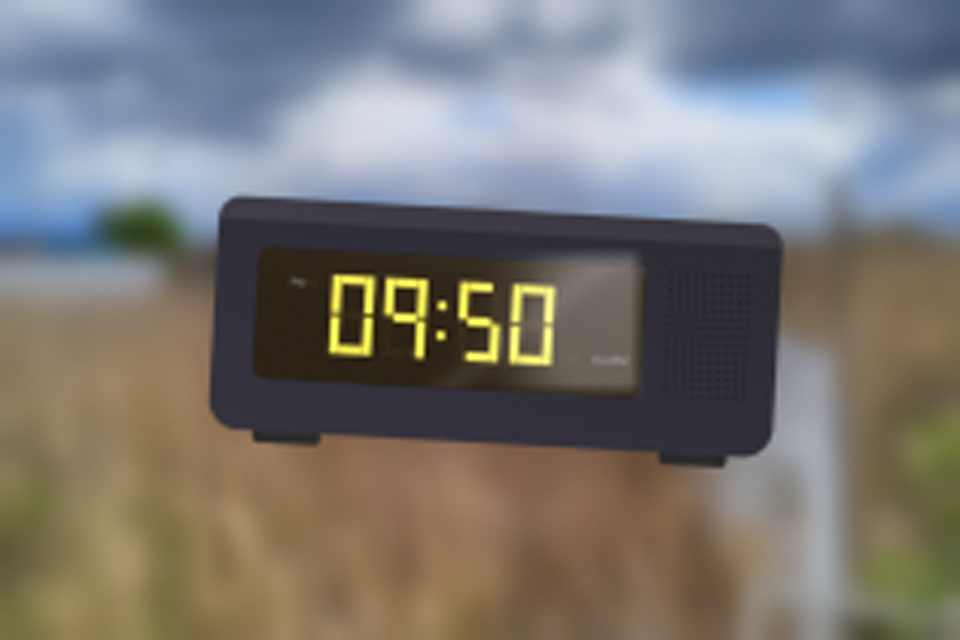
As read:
**9:50**
